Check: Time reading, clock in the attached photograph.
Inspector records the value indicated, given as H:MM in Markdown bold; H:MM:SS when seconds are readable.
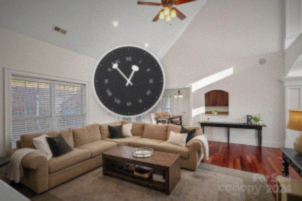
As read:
**12:53**
